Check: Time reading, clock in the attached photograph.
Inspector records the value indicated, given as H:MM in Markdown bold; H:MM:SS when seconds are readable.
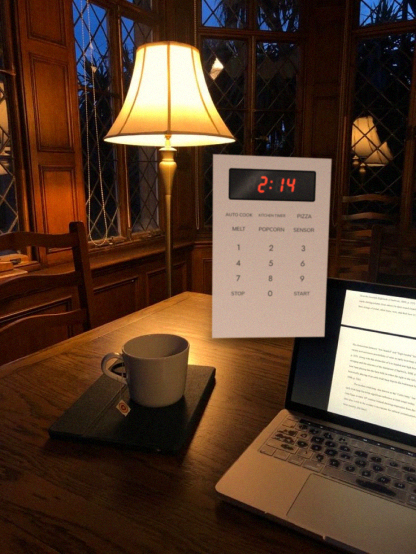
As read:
**2:14**
